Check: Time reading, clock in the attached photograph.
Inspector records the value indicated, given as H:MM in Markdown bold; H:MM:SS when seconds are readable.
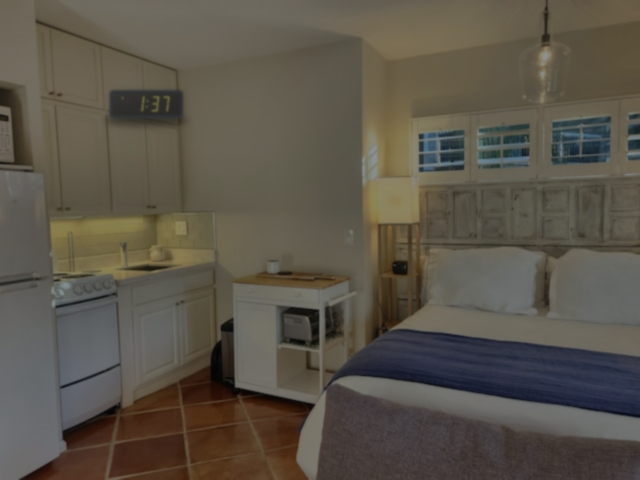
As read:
**1:37**
